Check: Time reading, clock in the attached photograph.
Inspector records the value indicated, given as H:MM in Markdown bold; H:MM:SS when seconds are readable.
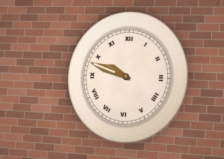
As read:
**9:48**
